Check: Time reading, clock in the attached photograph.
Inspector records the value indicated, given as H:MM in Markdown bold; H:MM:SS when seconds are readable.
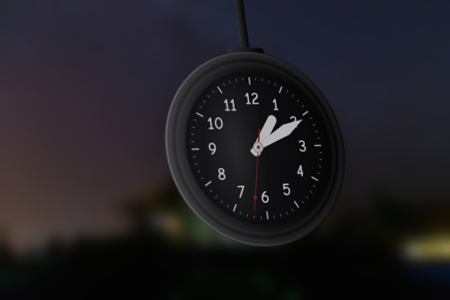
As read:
**1:10:32**
